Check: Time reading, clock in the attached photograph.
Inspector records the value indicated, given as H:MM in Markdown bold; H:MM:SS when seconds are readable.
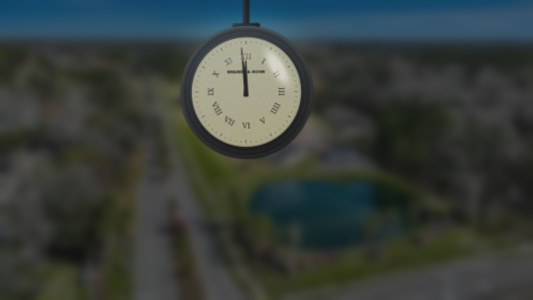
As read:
**11:59**
